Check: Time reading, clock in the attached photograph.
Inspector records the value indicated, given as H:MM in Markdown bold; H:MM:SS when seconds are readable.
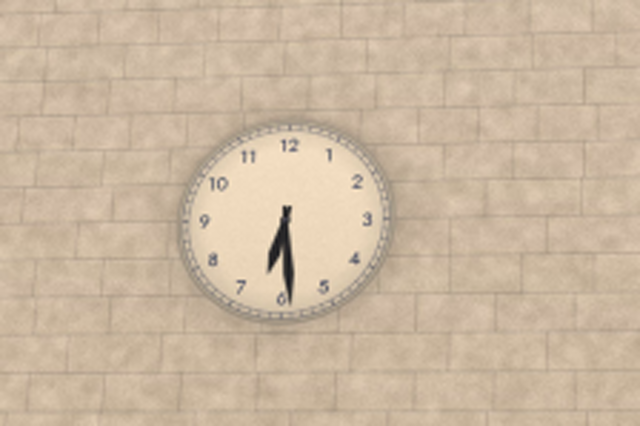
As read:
**6:29**
